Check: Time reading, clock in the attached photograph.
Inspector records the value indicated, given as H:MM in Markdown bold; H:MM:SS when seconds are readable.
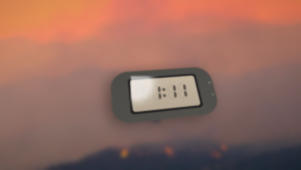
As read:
**1:11**
